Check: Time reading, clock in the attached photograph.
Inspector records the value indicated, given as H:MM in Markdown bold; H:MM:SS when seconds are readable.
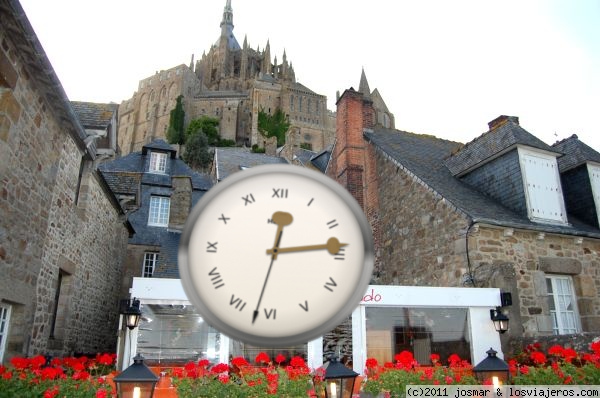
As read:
**12:13:32**
